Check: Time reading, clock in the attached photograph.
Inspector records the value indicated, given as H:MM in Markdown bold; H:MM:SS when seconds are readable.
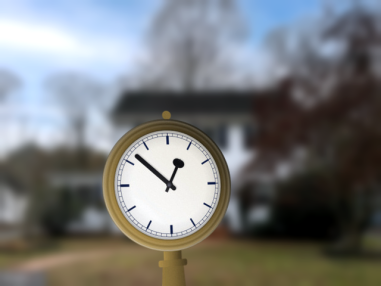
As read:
**12:52**
